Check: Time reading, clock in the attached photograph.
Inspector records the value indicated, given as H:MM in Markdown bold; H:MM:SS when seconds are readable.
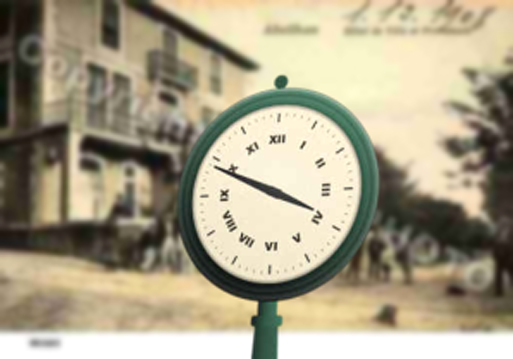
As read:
**3:49**
